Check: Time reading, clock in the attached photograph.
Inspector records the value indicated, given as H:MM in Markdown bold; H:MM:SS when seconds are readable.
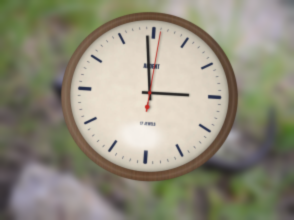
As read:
**2:59:01**
